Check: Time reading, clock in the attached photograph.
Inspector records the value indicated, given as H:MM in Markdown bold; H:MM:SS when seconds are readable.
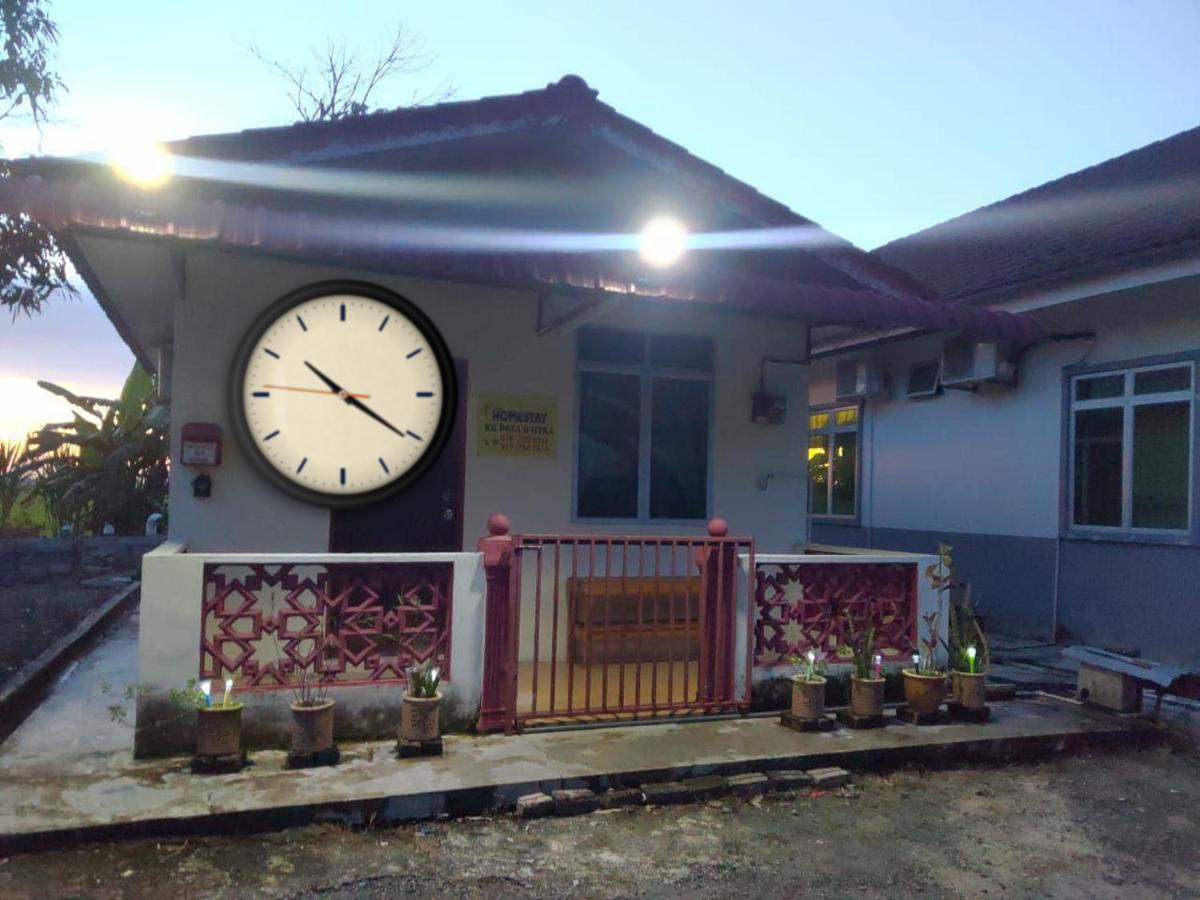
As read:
**10:20:46**
